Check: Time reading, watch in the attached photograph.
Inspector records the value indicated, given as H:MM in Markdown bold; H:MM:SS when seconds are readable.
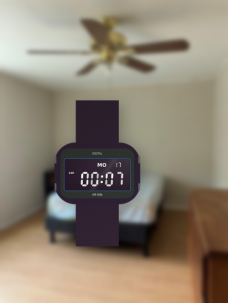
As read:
**0:07**
